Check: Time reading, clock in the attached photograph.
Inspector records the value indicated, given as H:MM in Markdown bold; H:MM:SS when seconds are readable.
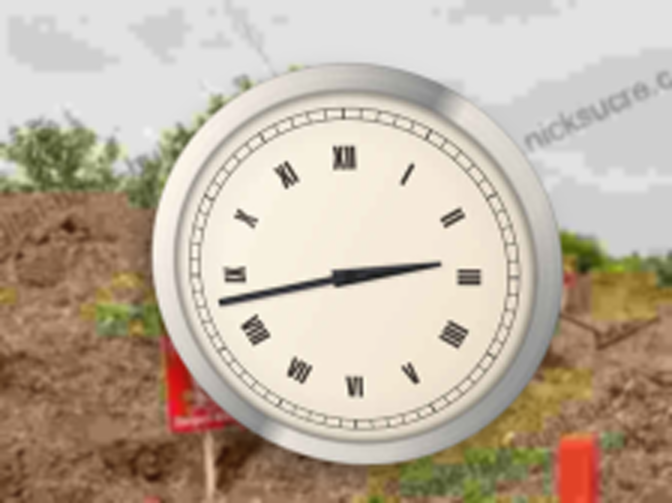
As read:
**2:43**
